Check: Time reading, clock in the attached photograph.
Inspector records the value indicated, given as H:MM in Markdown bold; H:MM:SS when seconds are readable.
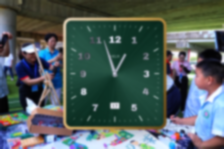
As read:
**12:57**
